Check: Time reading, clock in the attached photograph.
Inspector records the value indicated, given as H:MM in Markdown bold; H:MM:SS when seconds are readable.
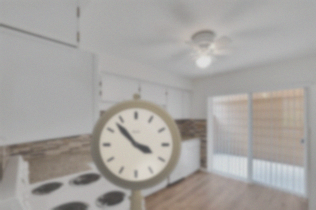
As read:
**3:53**
